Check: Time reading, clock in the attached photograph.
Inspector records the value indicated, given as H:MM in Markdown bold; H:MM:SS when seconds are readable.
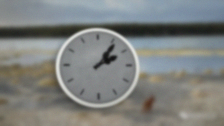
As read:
**2:06**
